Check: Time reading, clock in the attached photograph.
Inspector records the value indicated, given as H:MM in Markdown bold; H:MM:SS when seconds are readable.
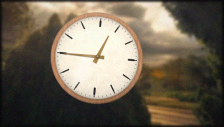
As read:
**12:45**
